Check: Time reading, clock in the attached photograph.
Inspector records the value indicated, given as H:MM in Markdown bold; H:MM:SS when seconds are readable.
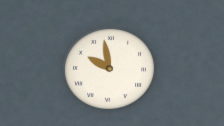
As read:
**9:58**
